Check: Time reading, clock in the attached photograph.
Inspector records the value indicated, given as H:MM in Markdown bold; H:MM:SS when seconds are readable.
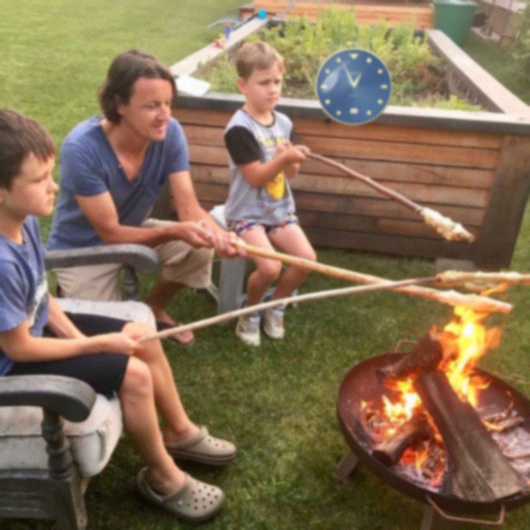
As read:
**12:56**
